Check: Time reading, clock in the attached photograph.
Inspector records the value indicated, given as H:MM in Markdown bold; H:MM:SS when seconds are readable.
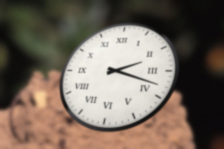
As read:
**2:18**
